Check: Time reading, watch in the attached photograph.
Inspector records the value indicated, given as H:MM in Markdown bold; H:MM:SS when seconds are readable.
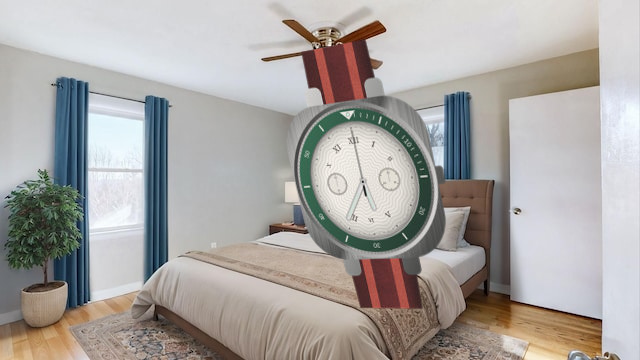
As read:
**5:36**
